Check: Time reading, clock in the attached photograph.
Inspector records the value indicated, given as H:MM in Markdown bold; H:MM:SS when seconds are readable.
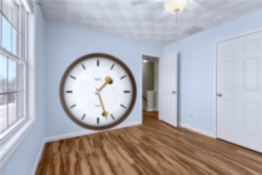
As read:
**1:27**
